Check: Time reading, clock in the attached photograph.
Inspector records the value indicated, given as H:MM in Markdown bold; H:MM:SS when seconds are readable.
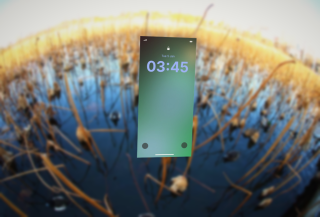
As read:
**3:45**
